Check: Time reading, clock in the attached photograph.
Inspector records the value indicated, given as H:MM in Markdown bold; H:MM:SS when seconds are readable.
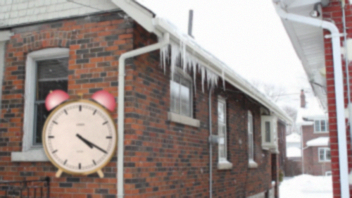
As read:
**4:20**
